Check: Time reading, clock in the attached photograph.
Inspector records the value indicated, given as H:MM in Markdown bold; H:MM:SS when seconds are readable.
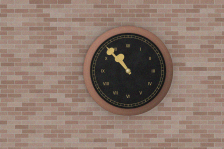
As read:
**10:53**
